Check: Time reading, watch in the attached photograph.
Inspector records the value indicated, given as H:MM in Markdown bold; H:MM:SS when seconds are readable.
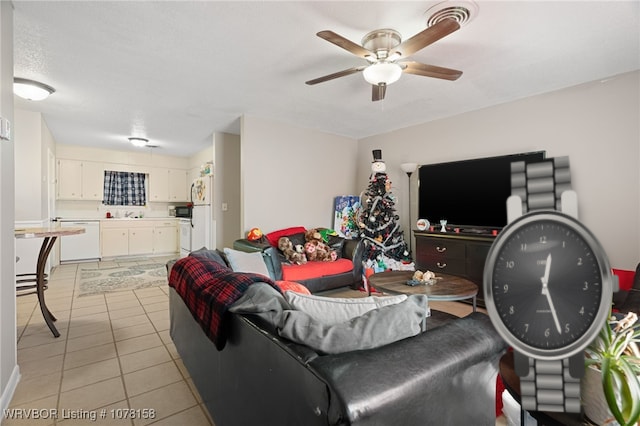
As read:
**12:27**
